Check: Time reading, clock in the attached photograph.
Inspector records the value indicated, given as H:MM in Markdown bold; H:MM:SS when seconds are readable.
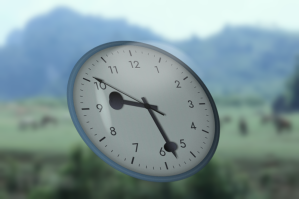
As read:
**9:27:51**
